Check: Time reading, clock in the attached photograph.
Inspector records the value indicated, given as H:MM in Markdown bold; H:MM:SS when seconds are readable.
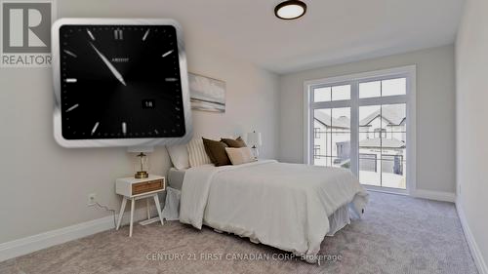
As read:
**10:54**
